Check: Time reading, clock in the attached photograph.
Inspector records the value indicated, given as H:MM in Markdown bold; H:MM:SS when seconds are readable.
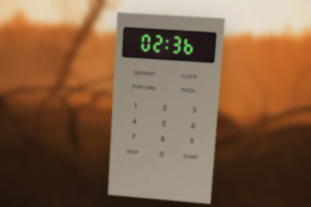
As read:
**2:36**
